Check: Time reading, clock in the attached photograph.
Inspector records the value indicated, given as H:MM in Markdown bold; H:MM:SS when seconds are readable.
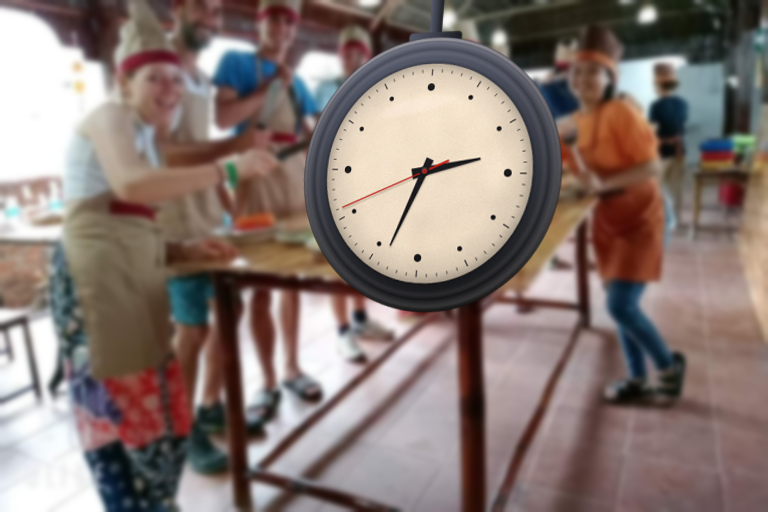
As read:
**2:33:41**
